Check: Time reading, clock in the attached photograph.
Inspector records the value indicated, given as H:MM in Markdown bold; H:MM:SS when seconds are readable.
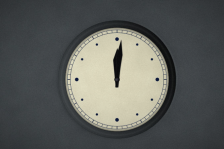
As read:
**12:01**
